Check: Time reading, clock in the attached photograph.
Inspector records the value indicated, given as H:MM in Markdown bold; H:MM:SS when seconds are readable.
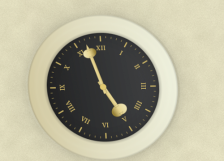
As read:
**4:57**
